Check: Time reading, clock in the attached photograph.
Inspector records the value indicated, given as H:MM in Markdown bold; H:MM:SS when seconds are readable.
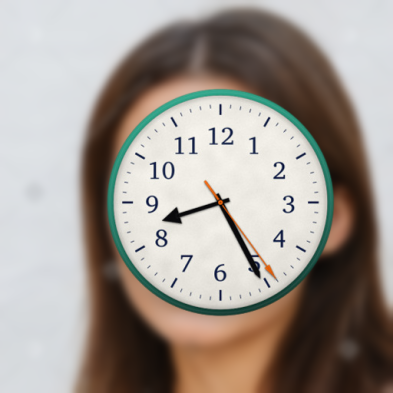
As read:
**8:25:24**
